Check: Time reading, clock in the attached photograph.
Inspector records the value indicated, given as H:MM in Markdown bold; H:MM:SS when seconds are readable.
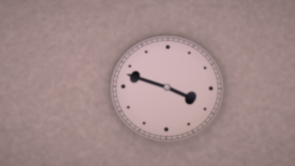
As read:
**3:48**
